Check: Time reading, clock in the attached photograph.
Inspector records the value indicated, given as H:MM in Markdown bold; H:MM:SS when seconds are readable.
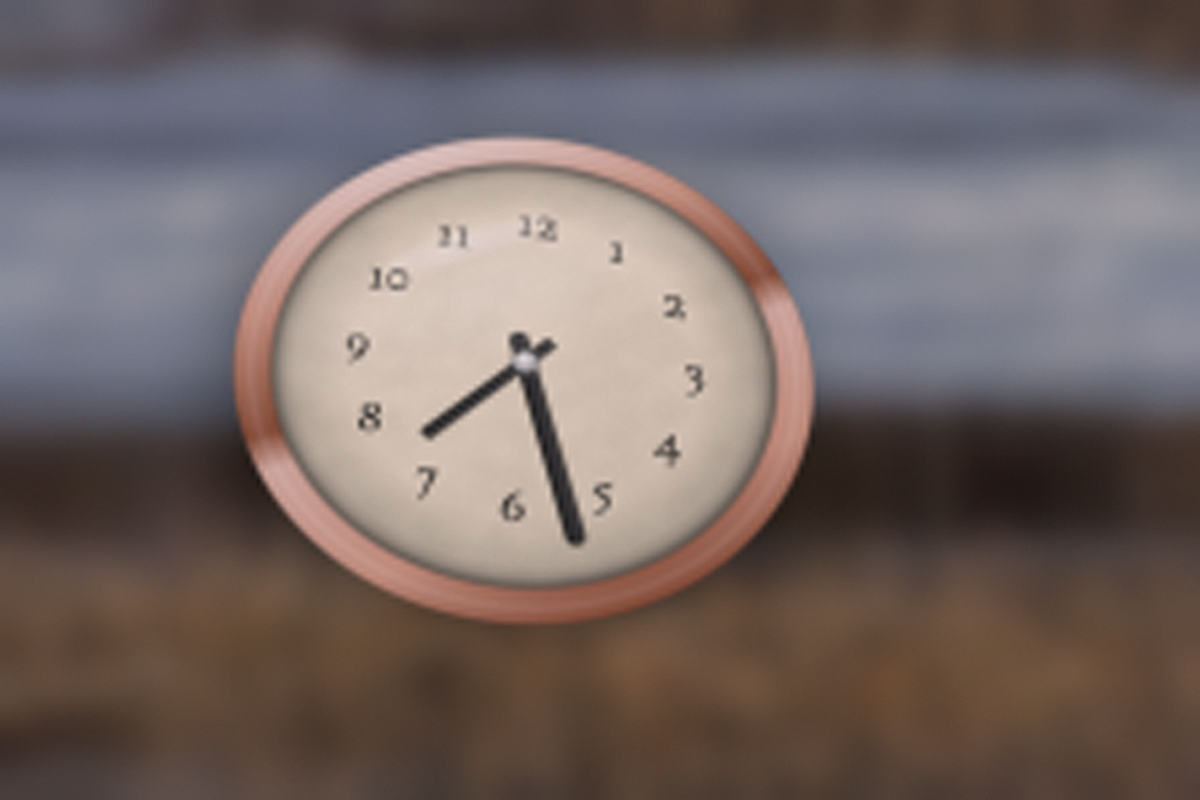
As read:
**7:27**
